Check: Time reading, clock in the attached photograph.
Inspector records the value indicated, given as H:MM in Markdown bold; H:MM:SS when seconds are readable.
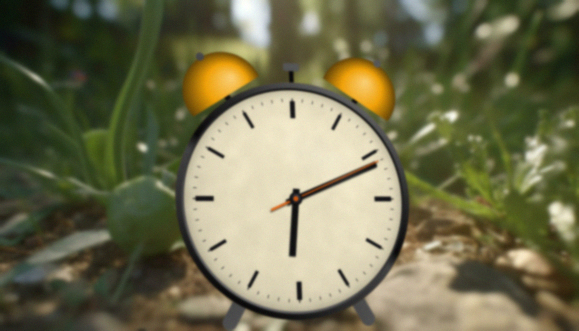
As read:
**6:11:11**
